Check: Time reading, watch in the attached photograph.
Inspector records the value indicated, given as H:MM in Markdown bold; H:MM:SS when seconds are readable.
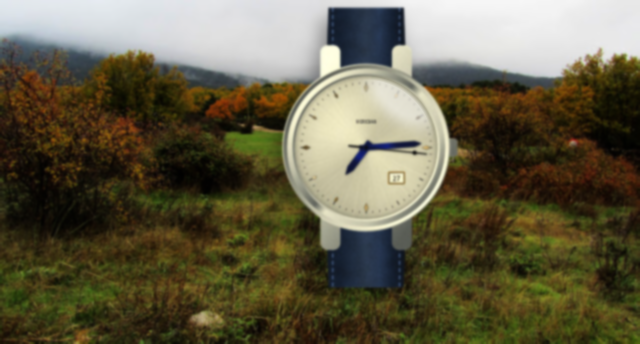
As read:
**7:14:16**
